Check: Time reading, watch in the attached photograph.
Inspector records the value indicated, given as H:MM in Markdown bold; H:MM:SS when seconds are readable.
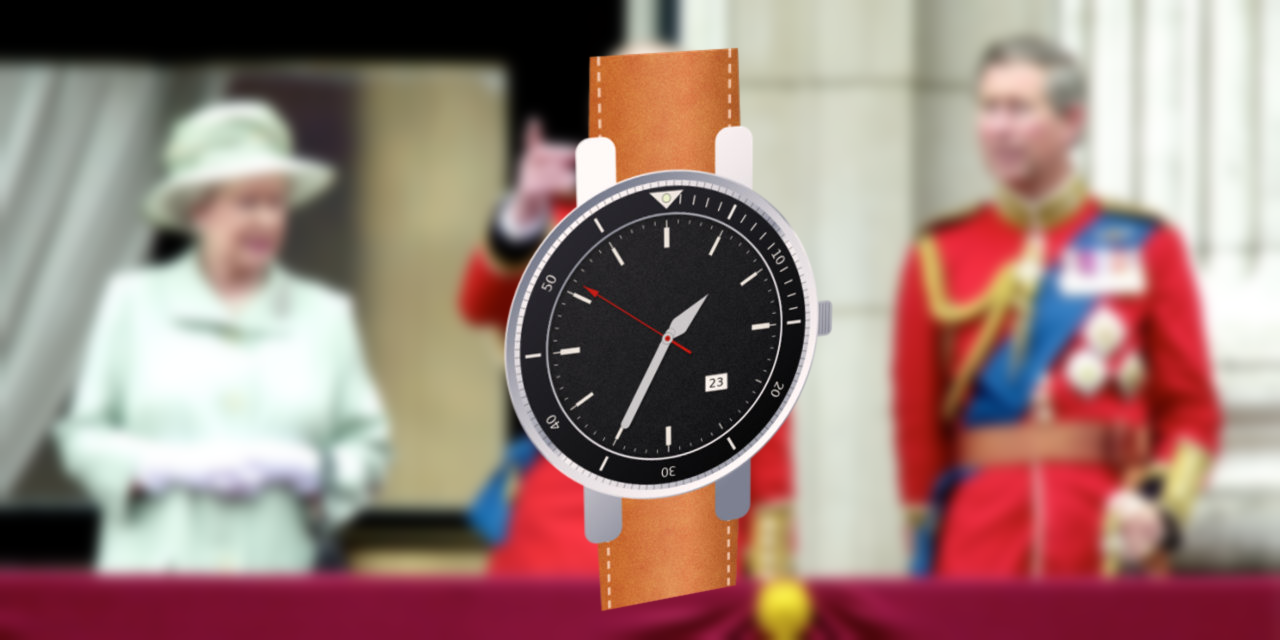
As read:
**1:34:51**
